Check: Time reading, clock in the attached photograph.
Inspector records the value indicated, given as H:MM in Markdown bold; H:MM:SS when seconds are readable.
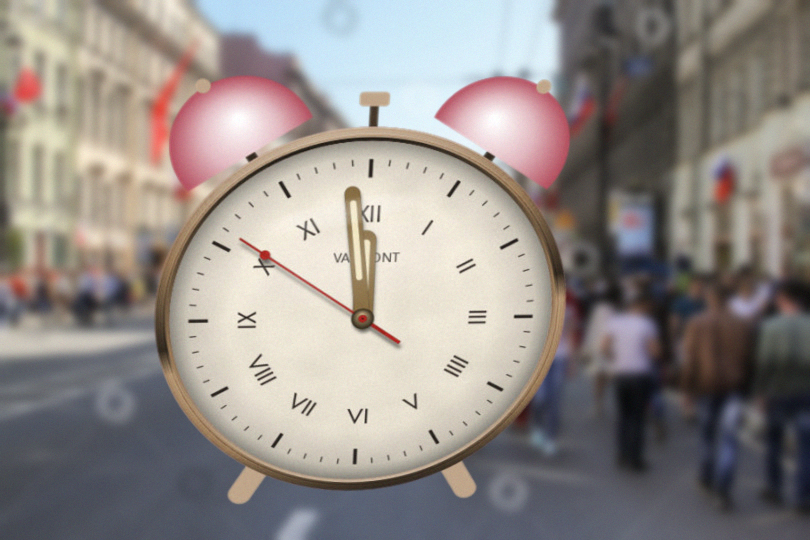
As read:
**11:58:51**
